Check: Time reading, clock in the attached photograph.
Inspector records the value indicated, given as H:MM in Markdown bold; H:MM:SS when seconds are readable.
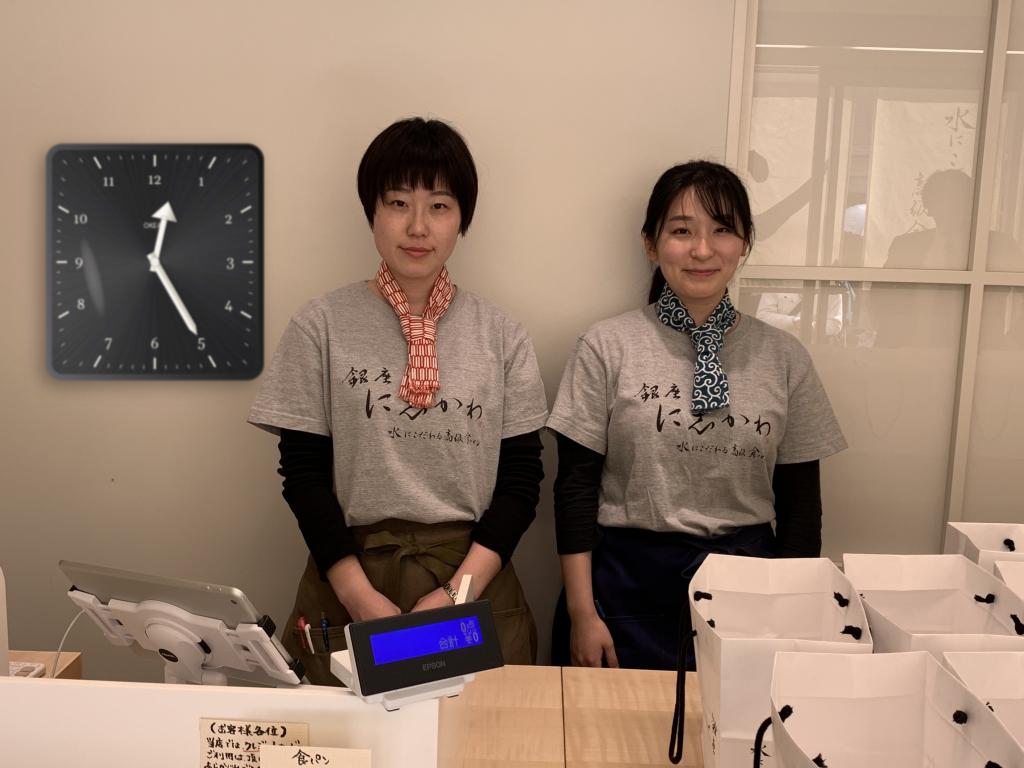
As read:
**12:25**
